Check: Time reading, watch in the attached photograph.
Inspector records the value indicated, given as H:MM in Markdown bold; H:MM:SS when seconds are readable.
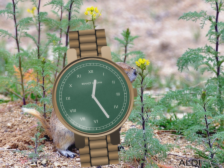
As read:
**12:25**
